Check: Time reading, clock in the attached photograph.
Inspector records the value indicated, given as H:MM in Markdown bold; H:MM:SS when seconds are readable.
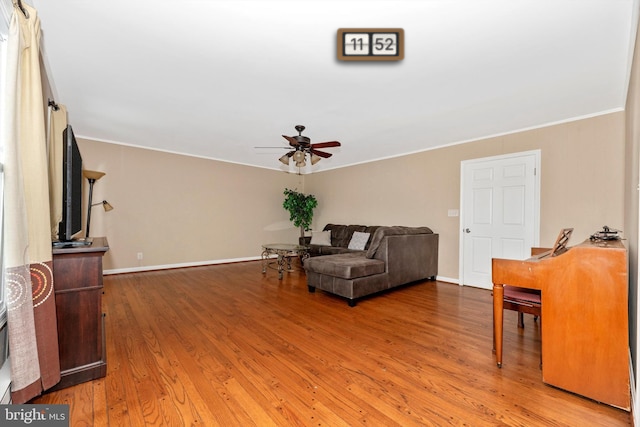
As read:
**11:52**
